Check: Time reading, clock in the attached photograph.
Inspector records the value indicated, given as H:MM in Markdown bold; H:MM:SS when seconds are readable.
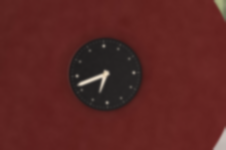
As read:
**6:42**
